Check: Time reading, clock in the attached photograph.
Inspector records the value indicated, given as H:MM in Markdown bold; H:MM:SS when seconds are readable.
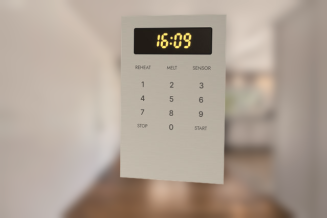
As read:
**16:09**
